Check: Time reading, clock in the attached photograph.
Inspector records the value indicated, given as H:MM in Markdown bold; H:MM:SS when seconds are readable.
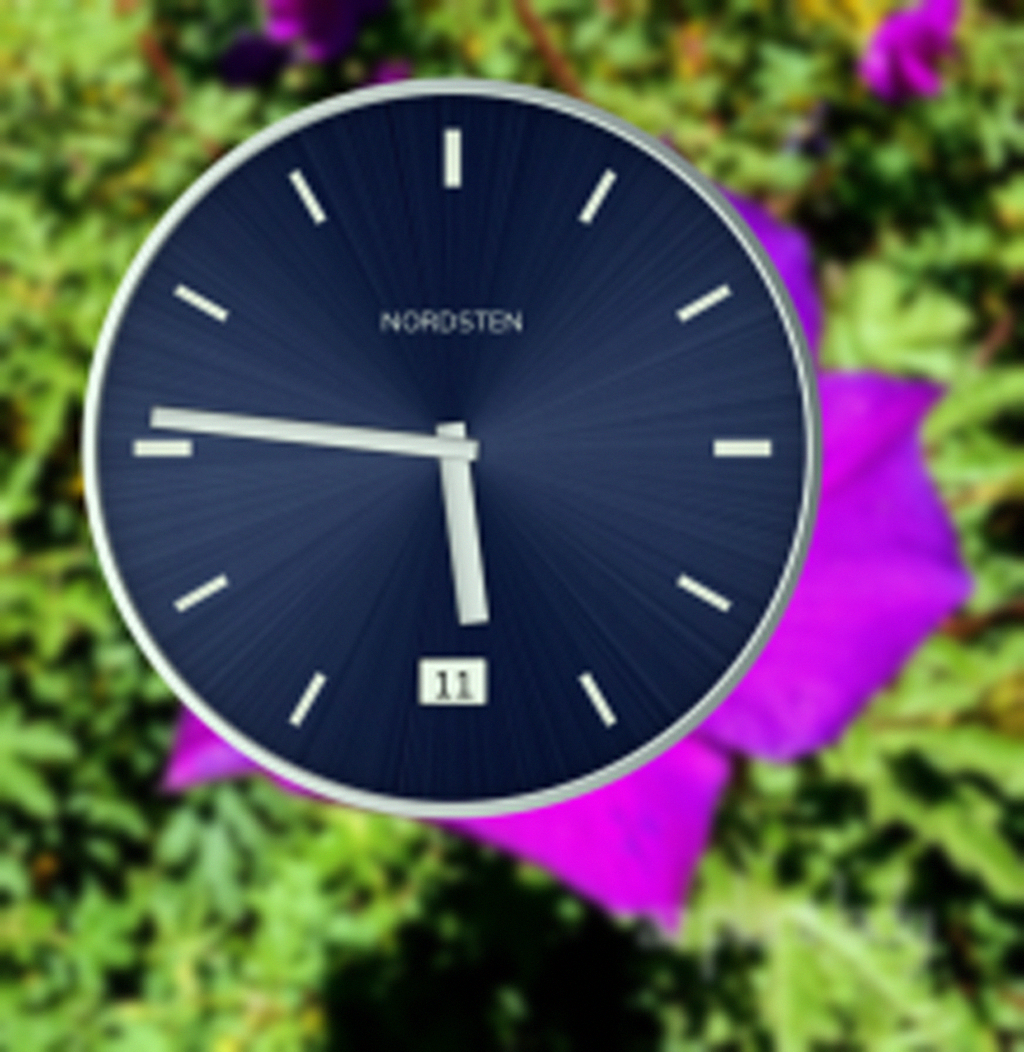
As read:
**5:46**
